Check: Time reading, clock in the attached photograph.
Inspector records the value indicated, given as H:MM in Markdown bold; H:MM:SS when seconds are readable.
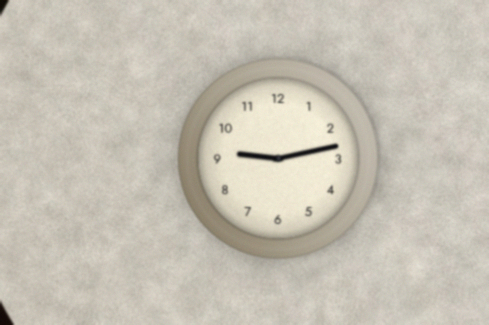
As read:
**9:13**
